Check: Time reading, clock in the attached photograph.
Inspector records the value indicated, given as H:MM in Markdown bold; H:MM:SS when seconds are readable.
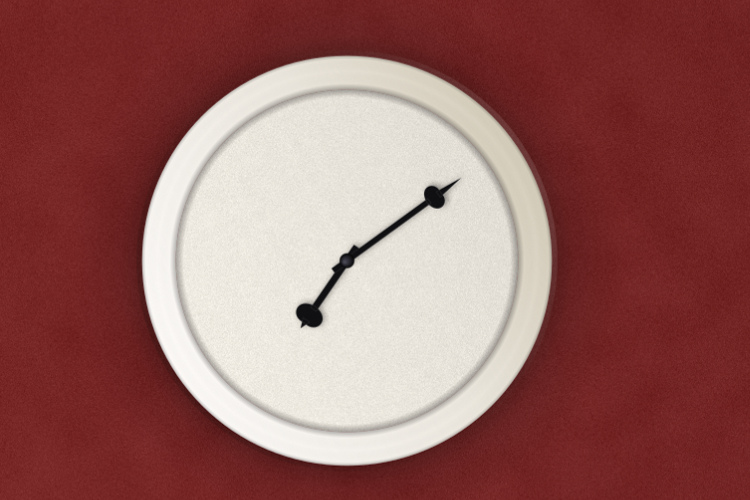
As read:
**7:09**
